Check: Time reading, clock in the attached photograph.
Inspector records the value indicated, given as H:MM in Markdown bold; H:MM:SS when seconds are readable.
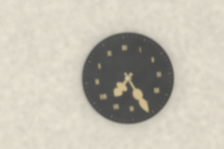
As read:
**7:26**
